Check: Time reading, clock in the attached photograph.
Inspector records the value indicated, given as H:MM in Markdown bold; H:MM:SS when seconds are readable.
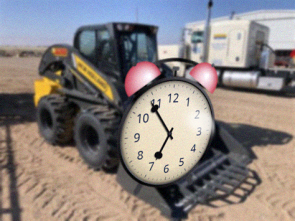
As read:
**6:54**
